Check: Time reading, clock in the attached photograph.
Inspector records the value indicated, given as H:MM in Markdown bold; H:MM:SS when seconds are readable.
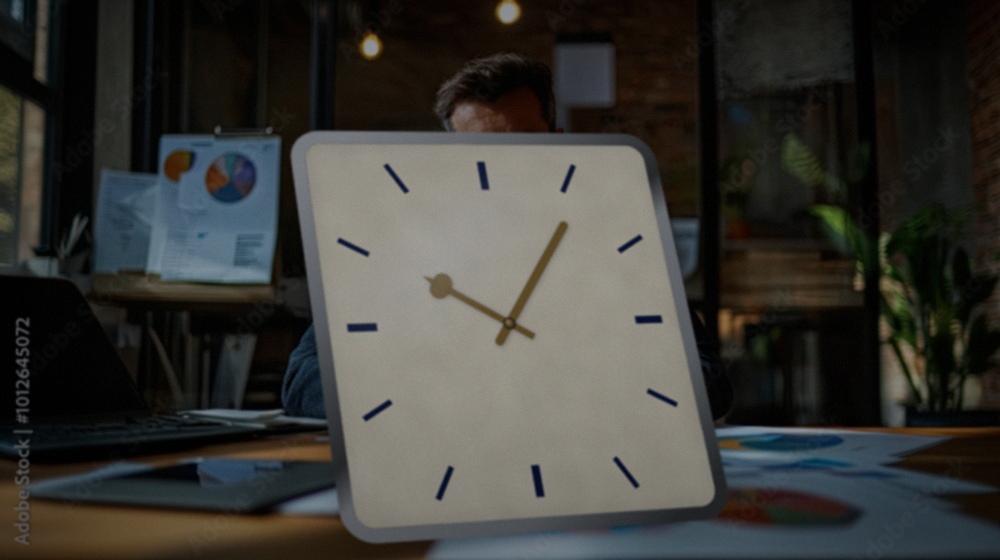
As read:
**10:06**
